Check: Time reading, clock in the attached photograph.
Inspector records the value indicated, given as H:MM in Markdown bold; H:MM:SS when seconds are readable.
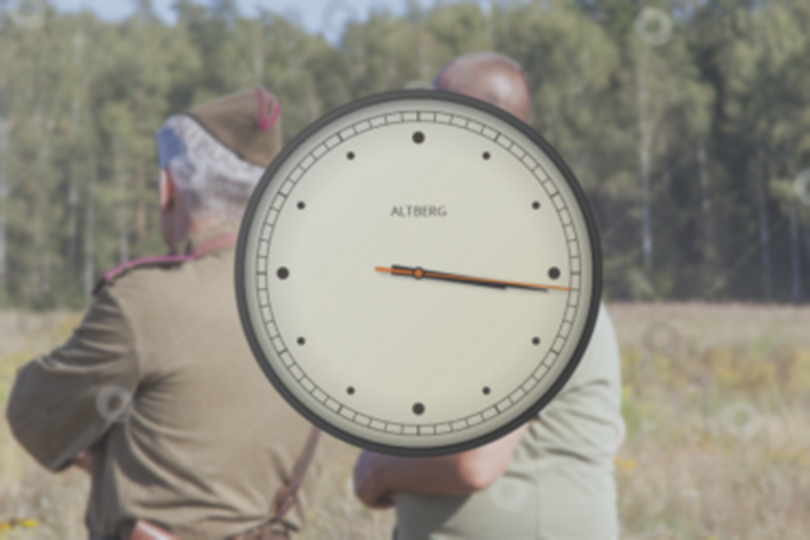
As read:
**3:16:16**
